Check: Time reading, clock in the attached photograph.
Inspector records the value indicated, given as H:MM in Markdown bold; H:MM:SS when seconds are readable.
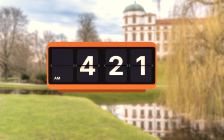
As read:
**4:21**
